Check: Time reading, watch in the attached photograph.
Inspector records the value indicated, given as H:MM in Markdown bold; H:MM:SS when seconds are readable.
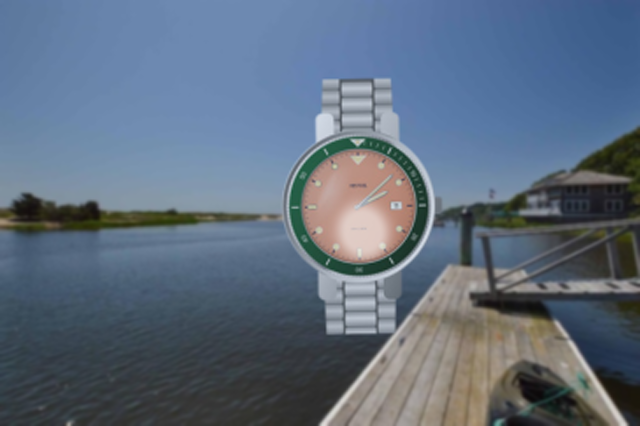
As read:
**2:08**
